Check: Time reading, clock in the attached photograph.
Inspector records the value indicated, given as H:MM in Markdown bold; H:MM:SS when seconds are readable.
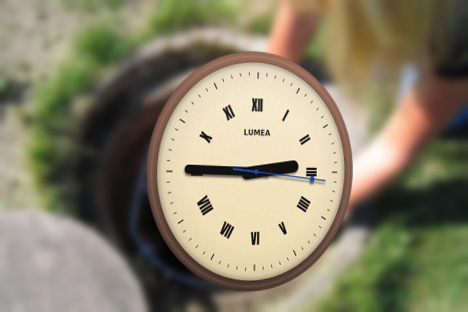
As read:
**2:45:16**
